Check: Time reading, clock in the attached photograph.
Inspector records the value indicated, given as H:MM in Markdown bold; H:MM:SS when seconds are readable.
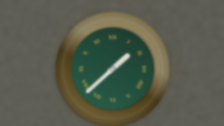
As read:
**1:38**
